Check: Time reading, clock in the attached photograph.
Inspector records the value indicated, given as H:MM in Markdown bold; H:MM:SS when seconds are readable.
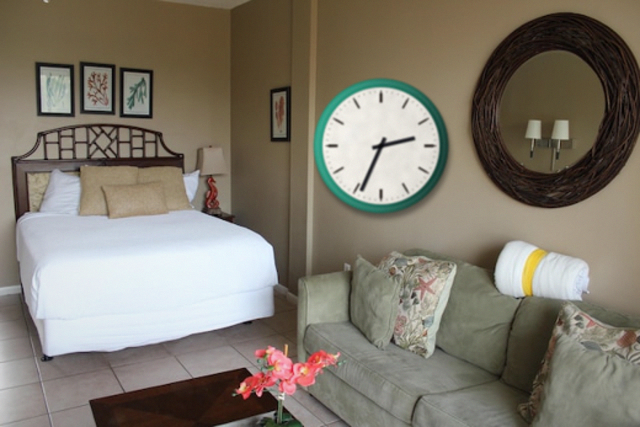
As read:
**2:34**
